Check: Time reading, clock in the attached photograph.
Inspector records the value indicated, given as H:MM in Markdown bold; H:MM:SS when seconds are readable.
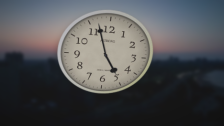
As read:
**4:57**
